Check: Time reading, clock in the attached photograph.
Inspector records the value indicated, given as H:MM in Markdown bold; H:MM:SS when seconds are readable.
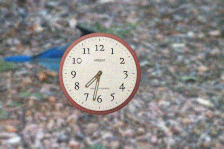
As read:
**7:32**
